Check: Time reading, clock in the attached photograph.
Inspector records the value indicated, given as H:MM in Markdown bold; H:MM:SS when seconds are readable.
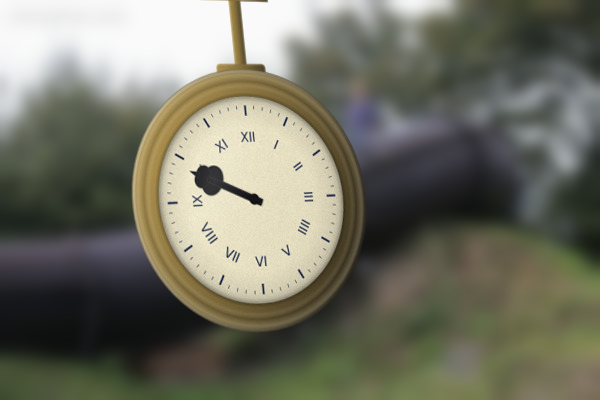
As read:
**9:49**
